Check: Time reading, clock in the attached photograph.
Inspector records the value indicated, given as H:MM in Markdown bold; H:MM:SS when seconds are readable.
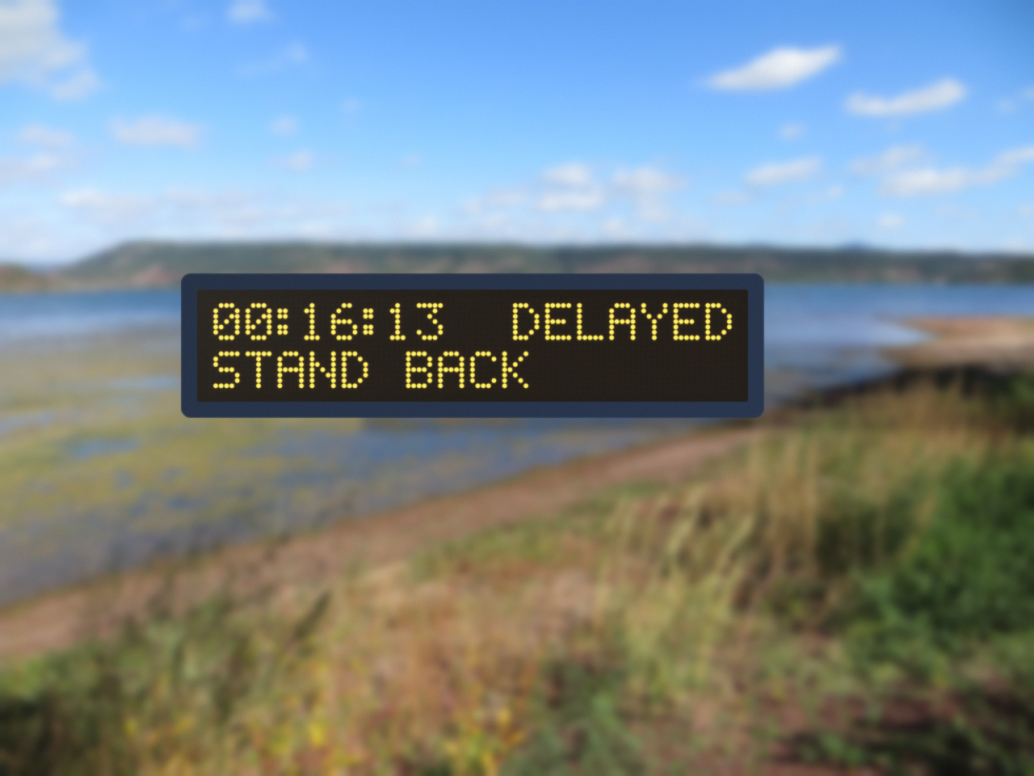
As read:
**0:16:13**
